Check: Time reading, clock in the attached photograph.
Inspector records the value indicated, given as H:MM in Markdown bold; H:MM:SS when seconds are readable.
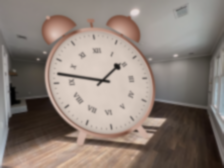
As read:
**1:47**
